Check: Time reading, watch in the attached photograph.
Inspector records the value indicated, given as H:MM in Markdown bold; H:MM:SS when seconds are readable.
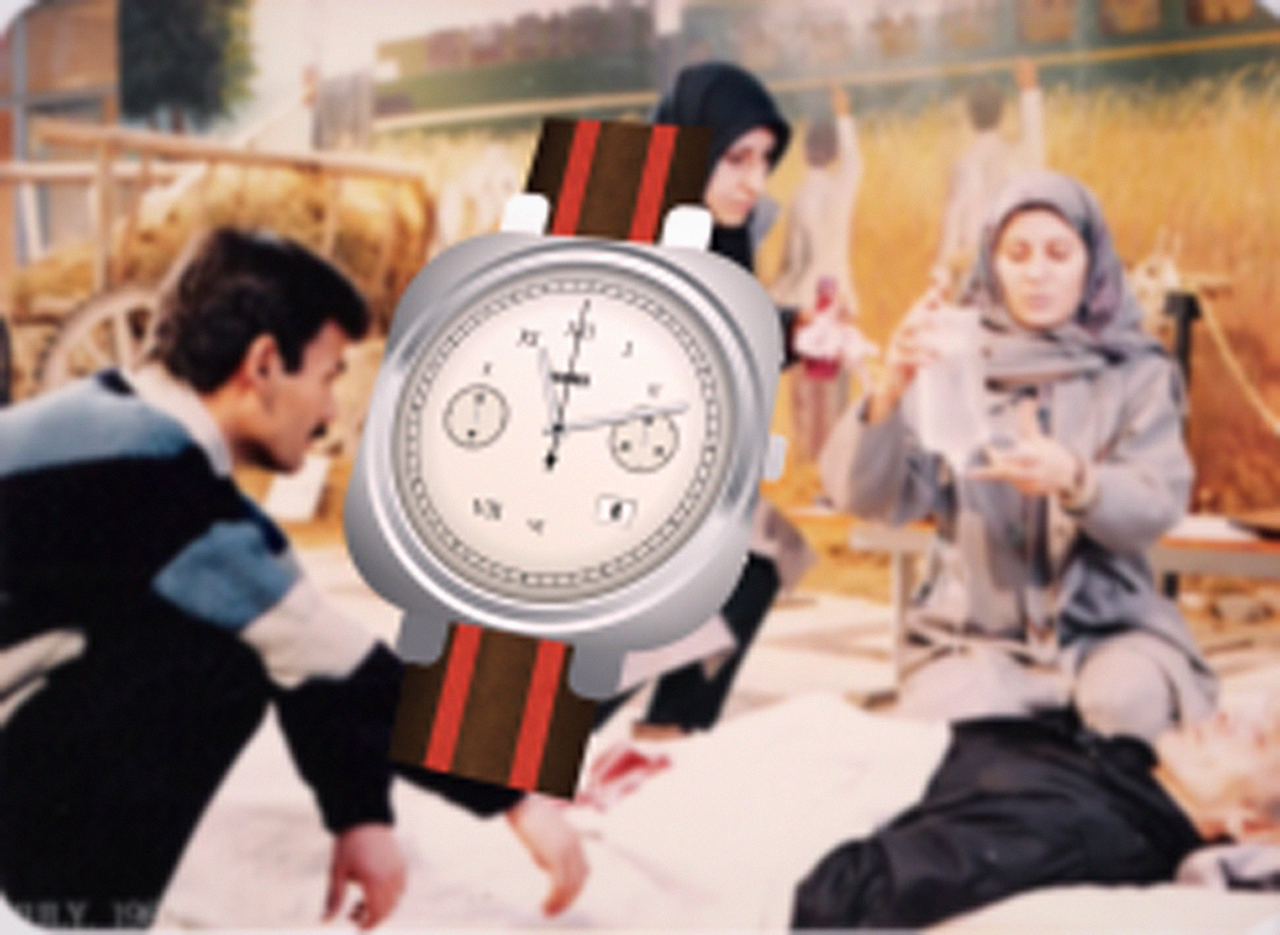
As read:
**11:12**
